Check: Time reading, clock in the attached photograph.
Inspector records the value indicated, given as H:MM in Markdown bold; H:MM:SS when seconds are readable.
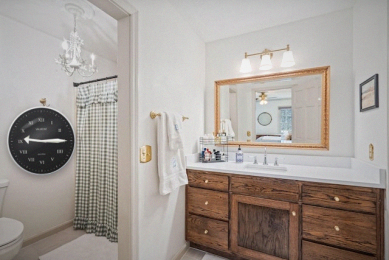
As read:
**9:15**
